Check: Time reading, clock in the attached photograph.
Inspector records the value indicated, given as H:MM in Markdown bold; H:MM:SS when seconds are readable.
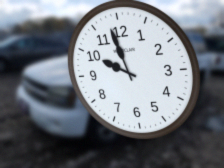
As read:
**9:58**
